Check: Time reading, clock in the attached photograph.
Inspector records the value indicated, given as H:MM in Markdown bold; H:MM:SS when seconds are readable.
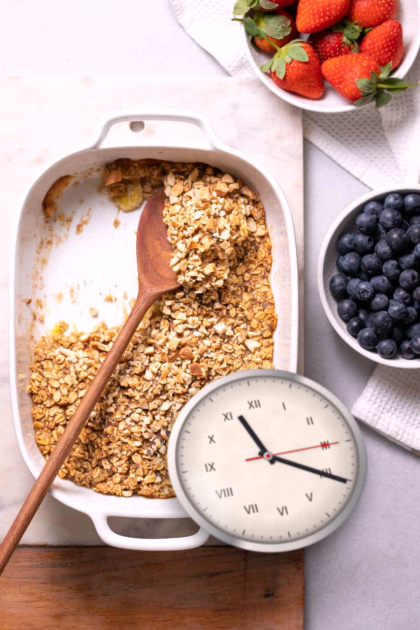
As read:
**11:20:15**
